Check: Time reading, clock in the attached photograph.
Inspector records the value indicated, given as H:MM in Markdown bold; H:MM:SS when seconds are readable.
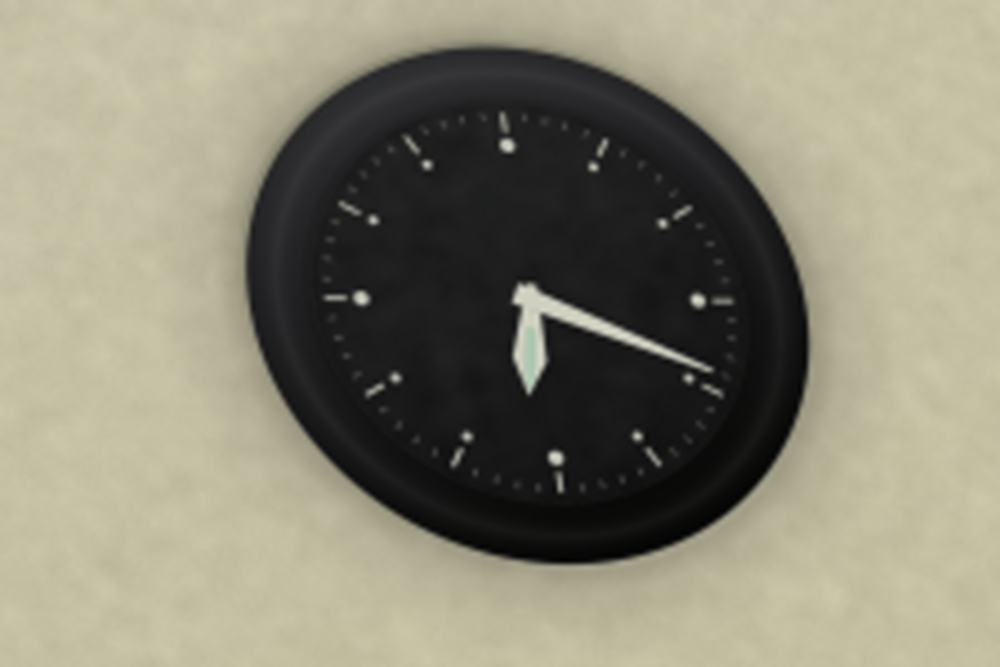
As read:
**6:19**
